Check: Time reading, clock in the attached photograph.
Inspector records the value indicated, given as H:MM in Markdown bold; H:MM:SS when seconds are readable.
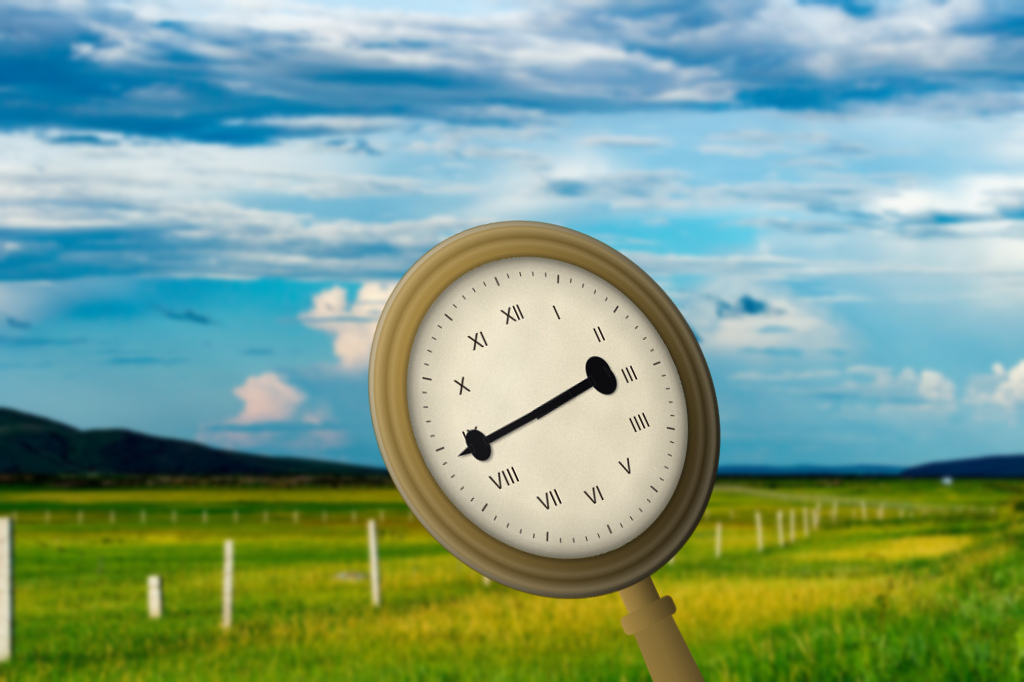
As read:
**2:44**
